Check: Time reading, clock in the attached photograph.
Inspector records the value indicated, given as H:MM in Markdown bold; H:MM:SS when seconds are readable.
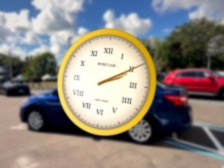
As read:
**2:10**
